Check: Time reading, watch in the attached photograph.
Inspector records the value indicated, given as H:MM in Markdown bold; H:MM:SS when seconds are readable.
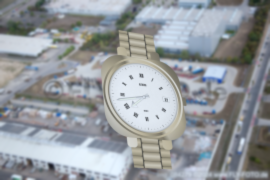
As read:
**7:43**
